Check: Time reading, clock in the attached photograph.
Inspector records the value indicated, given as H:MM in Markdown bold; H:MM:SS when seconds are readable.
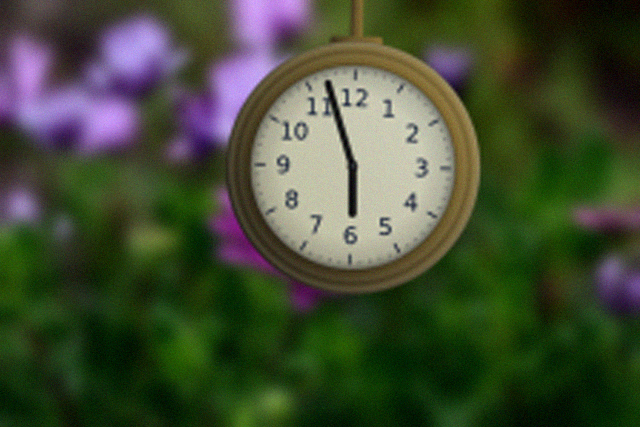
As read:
**5:57**
